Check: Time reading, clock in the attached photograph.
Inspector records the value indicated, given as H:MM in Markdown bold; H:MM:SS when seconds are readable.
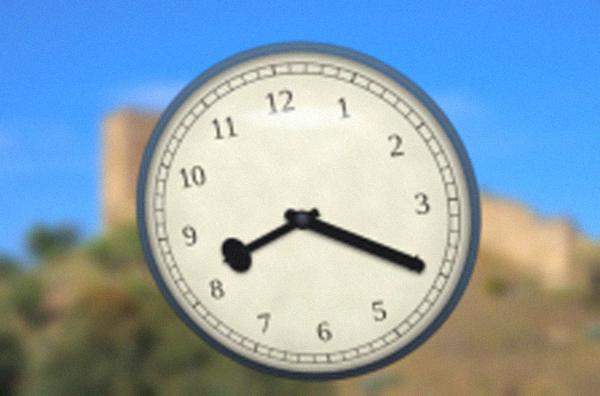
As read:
**8:20**
